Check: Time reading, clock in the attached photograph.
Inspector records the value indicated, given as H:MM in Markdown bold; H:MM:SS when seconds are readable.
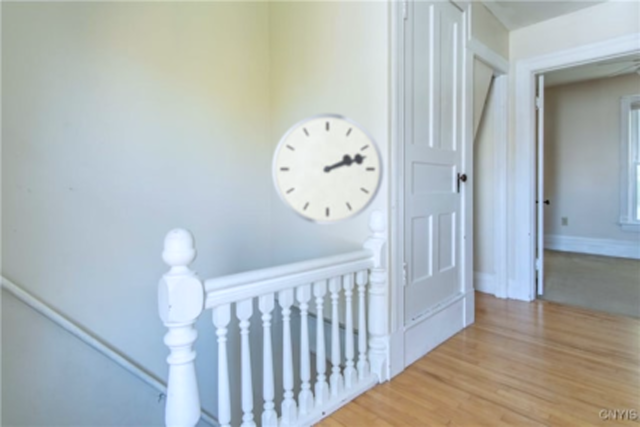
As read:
**2:12**
